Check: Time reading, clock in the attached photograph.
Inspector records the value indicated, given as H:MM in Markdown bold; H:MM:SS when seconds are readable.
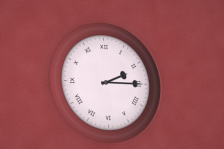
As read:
**2:15**
